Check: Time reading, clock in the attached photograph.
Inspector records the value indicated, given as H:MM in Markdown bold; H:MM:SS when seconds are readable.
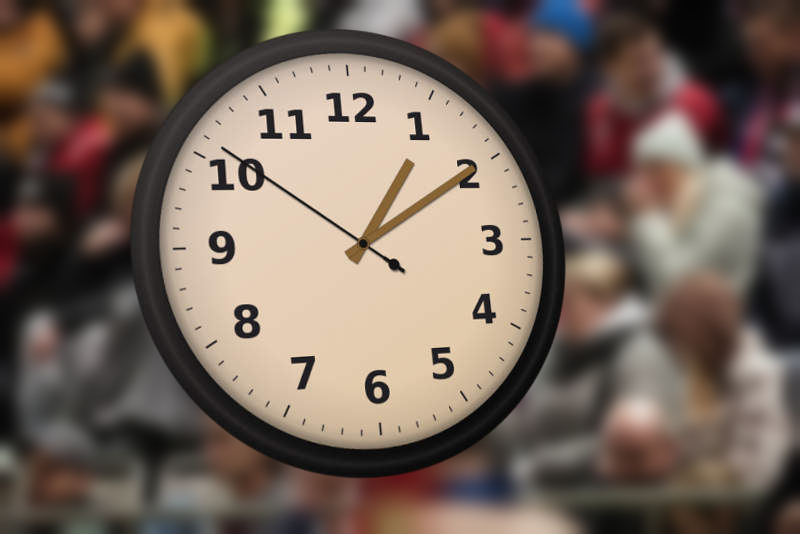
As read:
**1:09:51**
